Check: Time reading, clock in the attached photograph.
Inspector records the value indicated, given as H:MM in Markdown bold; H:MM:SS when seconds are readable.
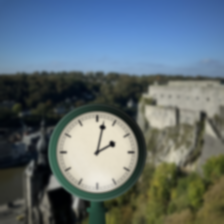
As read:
**2:02**
